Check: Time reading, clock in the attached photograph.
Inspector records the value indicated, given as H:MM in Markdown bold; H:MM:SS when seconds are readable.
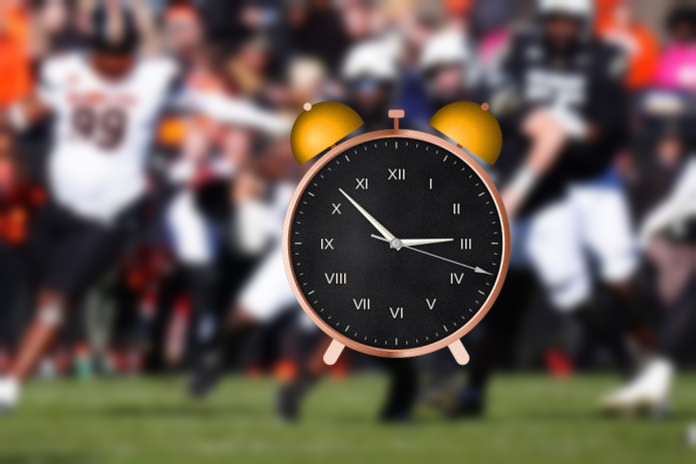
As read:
**2:52:18**
